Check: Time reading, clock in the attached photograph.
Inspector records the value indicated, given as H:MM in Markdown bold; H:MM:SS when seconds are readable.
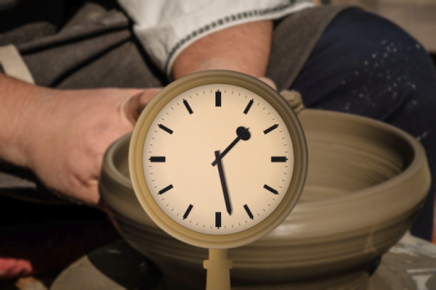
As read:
**1:28**
